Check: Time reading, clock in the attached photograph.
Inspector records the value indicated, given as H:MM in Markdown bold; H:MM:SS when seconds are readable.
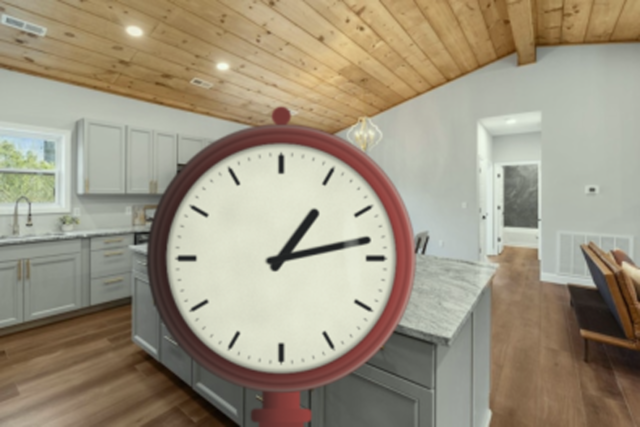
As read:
**1:13**
